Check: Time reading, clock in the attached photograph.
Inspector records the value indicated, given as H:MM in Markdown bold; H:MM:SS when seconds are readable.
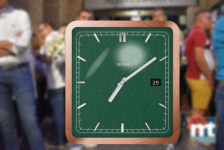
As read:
**7:09**
